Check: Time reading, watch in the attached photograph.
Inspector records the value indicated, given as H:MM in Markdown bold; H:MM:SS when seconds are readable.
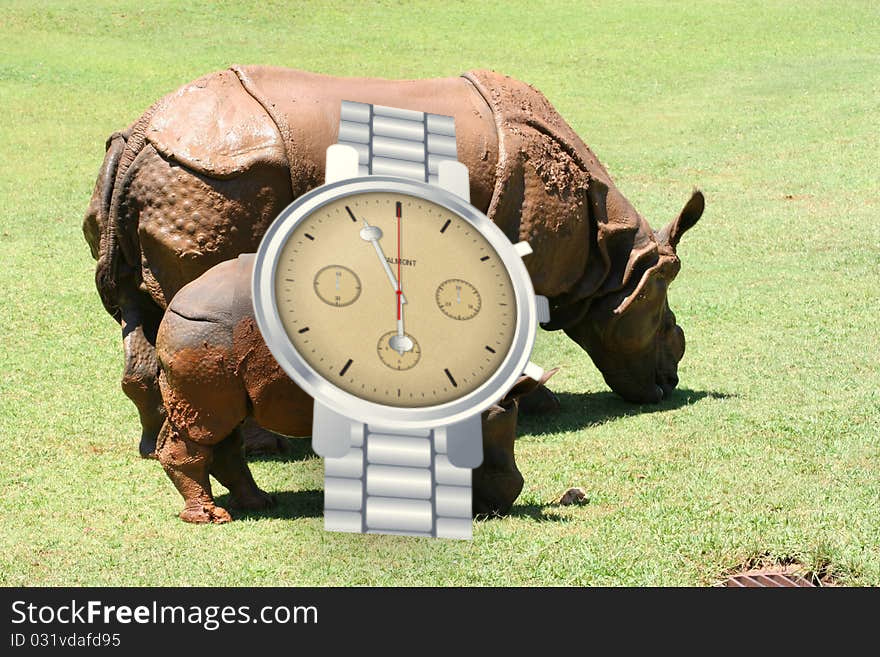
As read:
**5:56**
